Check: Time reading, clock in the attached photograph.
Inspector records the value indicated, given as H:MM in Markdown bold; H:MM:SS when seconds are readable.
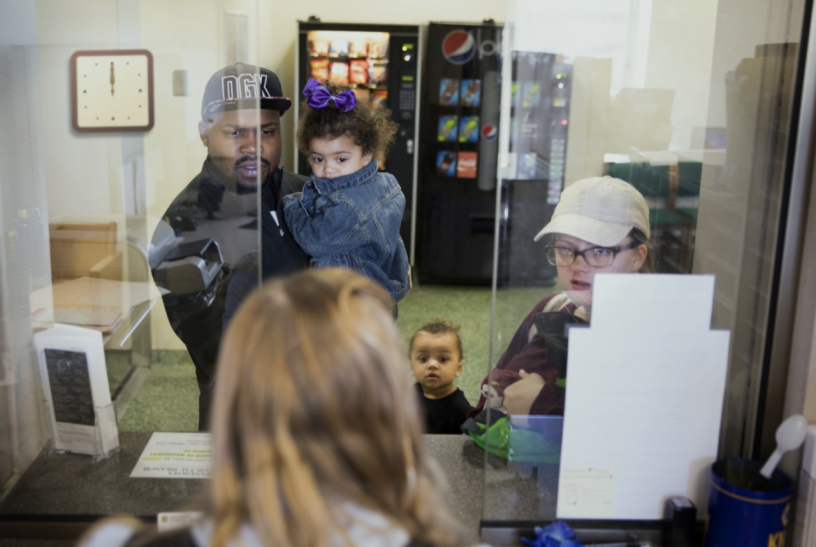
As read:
**12:00**
